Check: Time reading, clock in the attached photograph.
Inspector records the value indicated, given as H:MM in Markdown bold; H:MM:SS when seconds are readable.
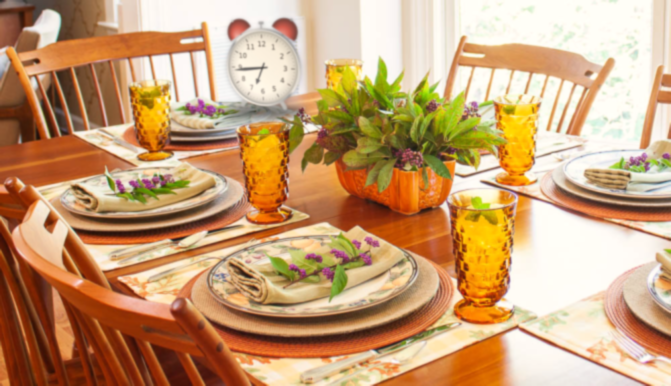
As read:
**6:44**
